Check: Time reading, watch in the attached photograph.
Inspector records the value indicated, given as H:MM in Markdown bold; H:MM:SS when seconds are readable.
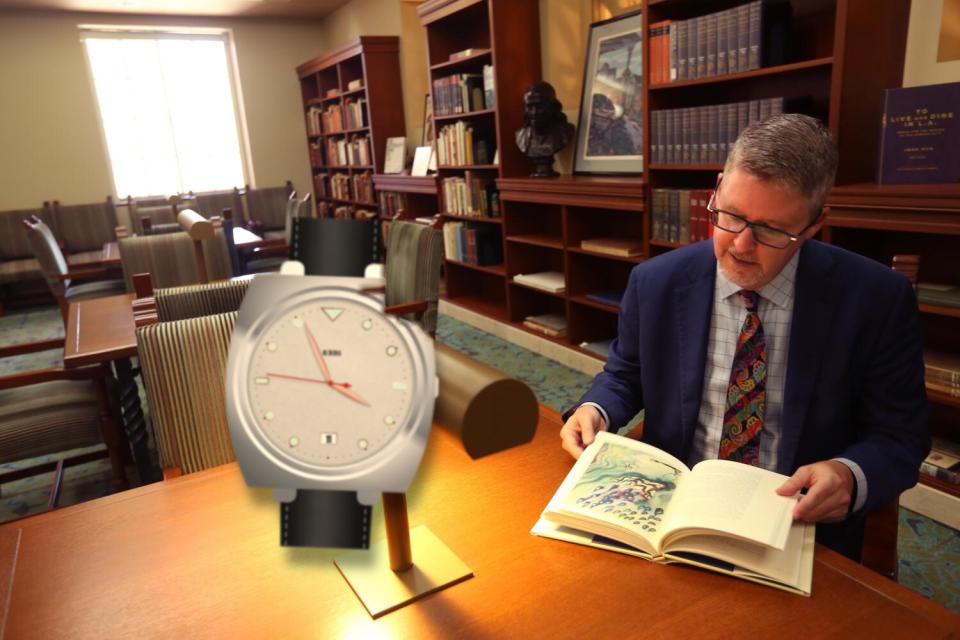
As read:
**3:55:46**
